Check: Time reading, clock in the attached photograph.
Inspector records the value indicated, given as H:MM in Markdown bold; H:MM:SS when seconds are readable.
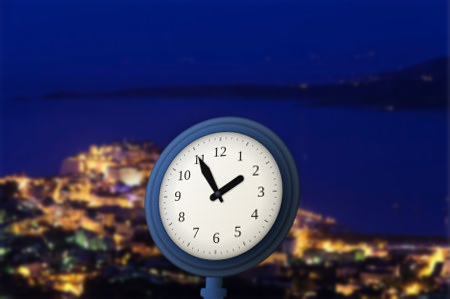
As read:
**1:55**
